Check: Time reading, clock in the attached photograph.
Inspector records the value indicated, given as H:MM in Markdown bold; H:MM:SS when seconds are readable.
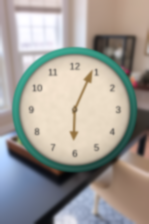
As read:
**6:04**
